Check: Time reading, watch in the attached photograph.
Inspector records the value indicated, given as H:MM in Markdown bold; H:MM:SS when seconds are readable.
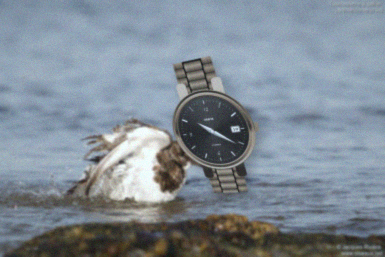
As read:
**10:21**
